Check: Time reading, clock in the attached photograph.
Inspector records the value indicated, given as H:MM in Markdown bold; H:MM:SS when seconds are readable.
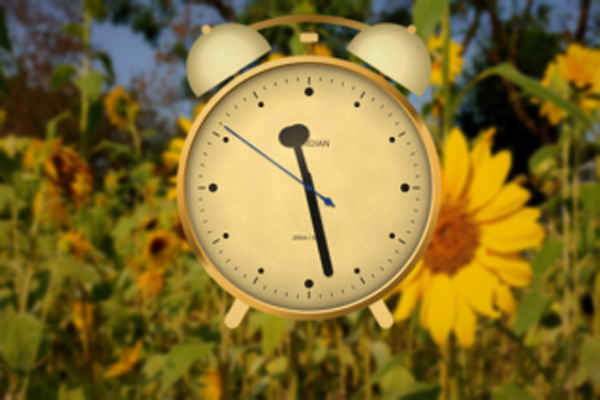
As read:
**11:27:51**
